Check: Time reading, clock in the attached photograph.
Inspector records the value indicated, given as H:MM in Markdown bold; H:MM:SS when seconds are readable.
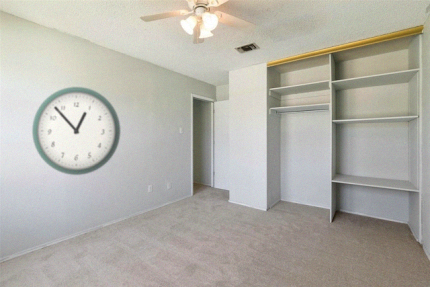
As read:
**12:53**
